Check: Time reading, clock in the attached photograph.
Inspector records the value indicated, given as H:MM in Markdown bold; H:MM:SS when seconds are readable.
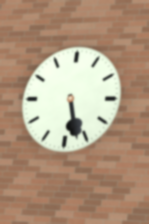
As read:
**5:27**
